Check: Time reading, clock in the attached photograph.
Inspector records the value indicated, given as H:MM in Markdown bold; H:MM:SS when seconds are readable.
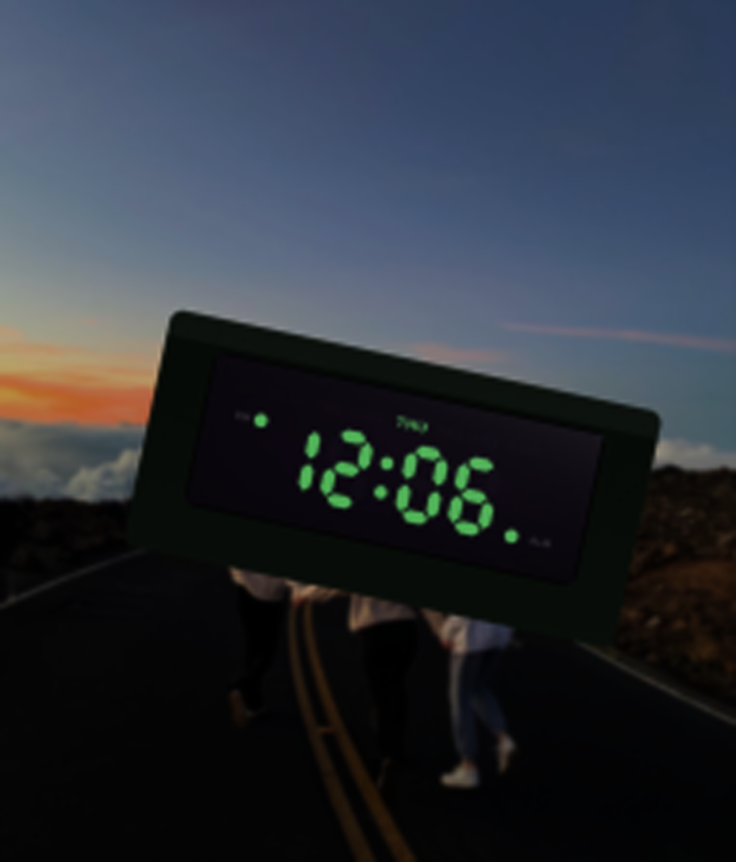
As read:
**12:06**
